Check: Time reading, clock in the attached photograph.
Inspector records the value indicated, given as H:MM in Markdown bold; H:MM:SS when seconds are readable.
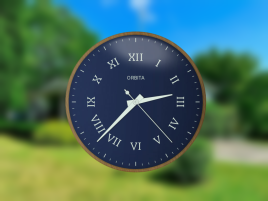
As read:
**2:37:23**
